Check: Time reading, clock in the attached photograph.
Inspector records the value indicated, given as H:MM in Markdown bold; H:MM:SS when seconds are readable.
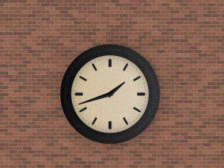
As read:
**1:42**
